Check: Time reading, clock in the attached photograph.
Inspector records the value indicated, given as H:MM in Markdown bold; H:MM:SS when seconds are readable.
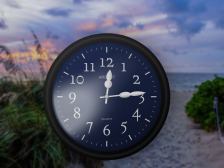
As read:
**12:14**
